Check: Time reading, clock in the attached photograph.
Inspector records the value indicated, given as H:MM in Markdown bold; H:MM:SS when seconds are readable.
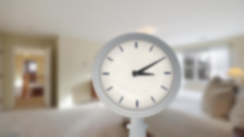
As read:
**3:10**
